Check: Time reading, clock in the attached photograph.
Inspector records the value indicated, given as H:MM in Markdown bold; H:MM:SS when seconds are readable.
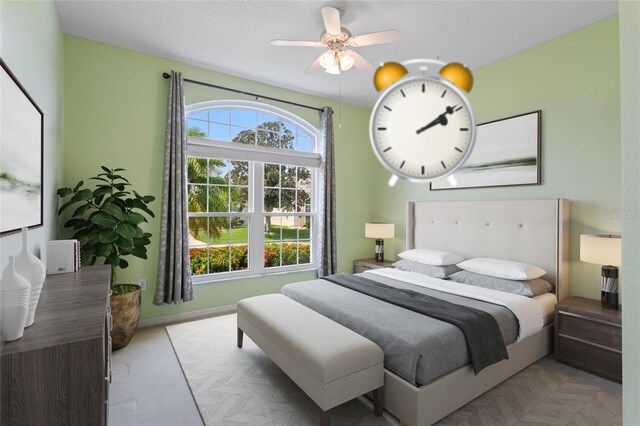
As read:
**2:09**
